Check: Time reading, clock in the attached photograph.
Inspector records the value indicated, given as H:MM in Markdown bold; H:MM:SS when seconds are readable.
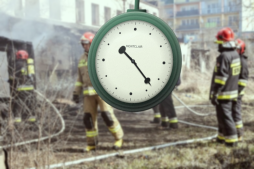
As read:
**10:23**
